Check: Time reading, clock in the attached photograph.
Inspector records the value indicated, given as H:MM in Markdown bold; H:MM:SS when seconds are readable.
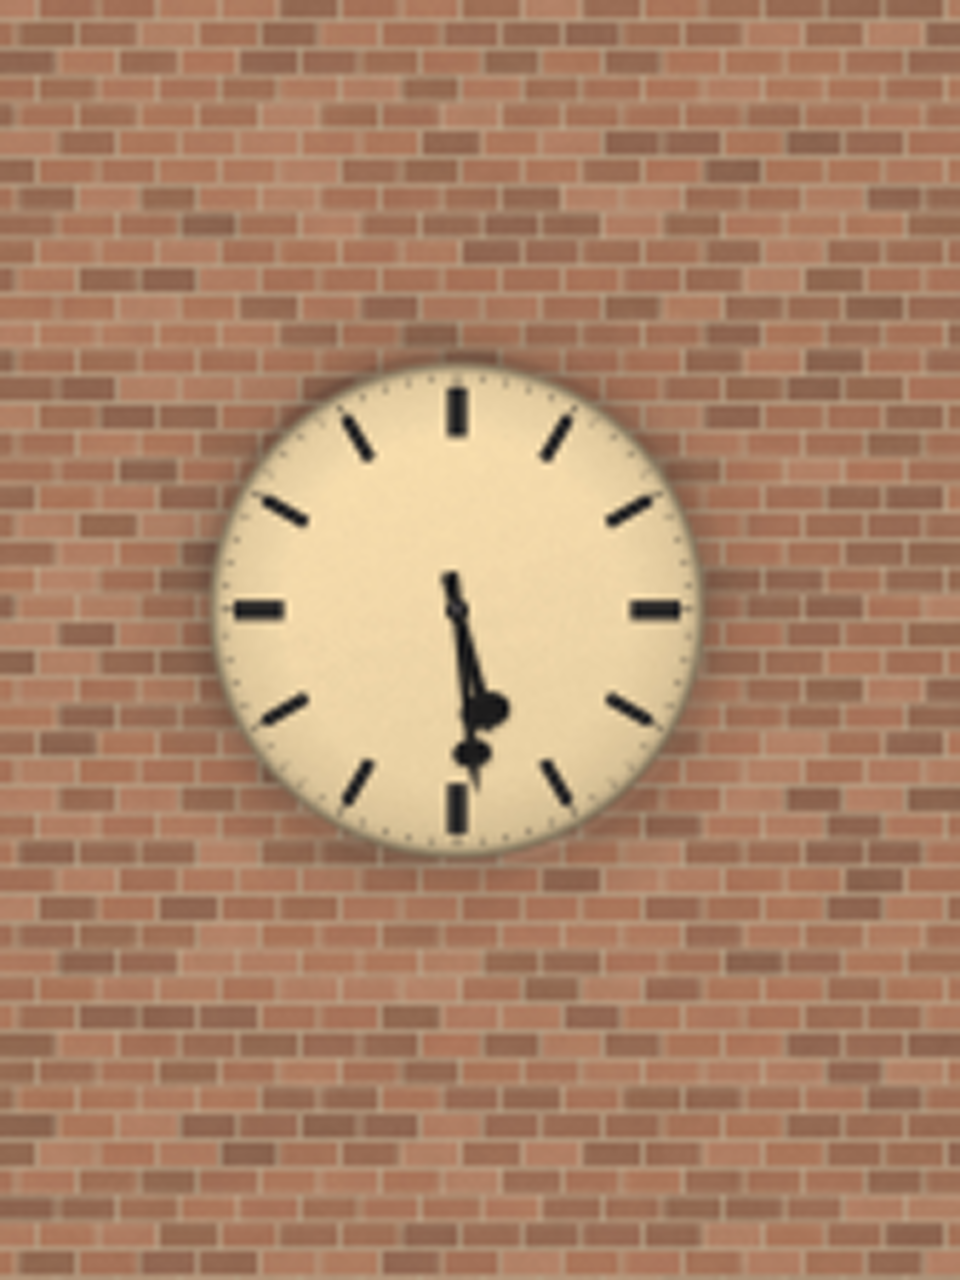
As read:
**5:29**
